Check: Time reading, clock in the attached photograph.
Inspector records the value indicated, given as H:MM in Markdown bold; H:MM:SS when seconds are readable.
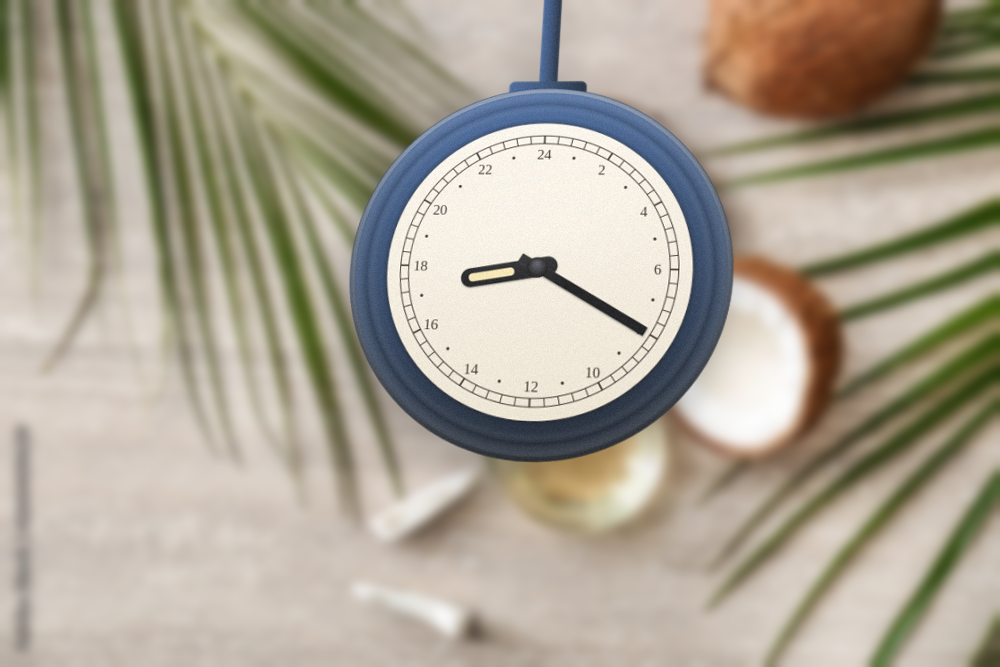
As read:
**17:20**
